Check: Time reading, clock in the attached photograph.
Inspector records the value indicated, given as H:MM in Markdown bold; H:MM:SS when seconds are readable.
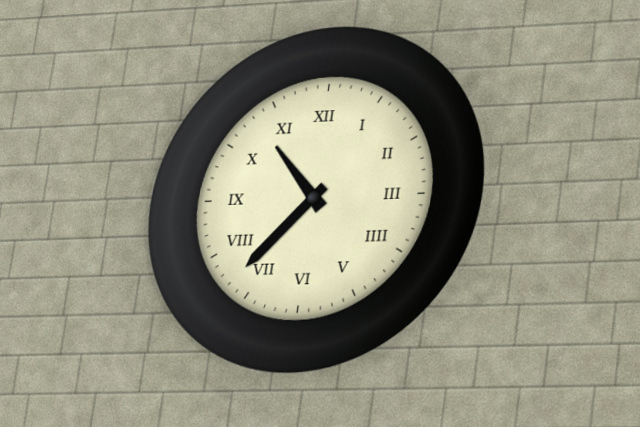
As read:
**10:37**
